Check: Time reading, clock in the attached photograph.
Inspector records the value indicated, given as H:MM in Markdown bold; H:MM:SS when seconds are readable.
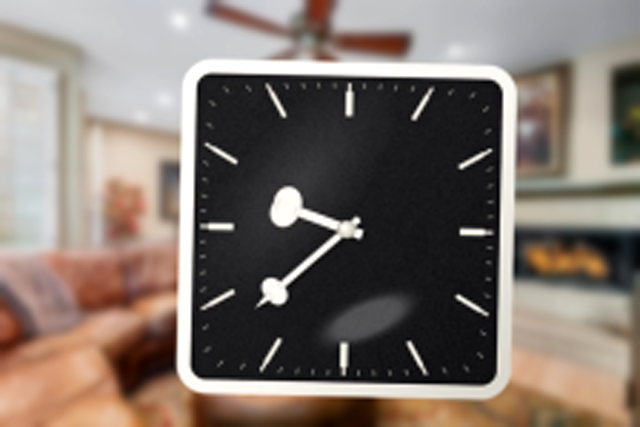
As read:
**9:38**
